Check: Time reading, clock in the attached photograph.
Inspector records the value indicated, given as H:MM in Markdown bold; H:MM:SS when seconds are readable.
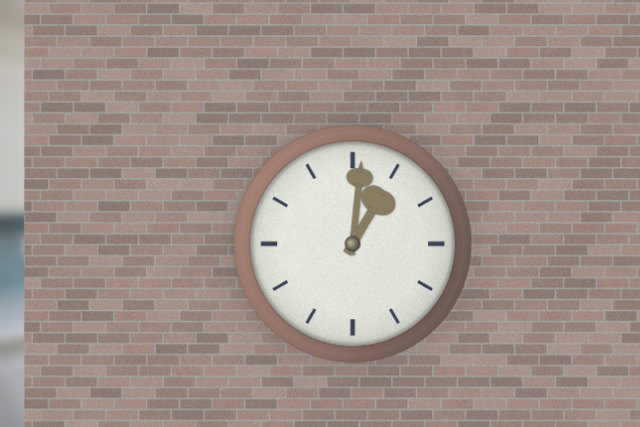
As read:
**1:01**
